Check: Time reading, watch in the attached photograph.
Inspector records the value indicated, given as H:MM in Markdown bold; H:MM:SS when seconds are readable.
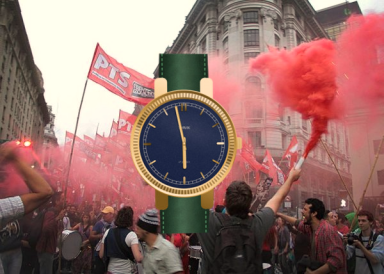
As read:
**5:58**
